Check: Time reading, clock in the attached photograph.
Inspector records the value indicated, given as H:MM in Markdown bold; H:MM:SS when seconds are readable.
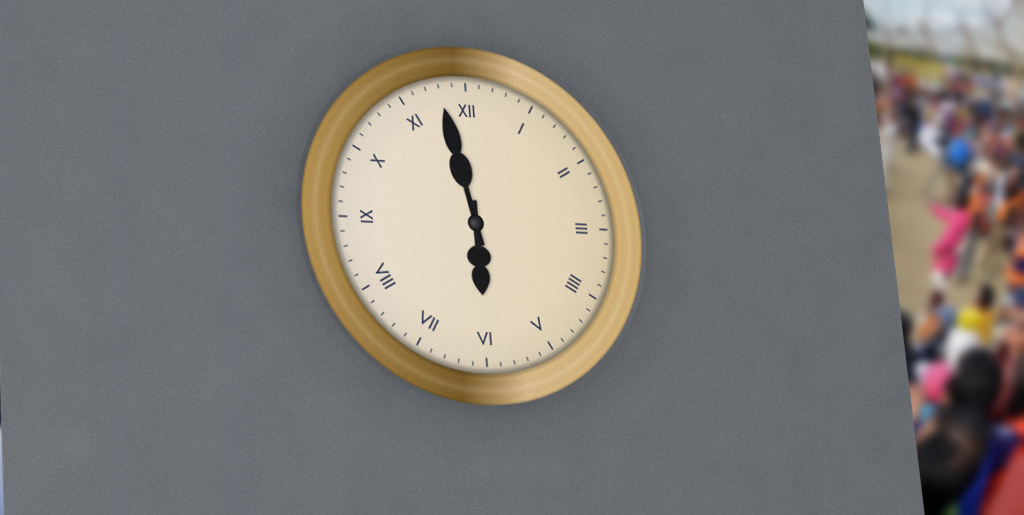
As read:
**5:58**
